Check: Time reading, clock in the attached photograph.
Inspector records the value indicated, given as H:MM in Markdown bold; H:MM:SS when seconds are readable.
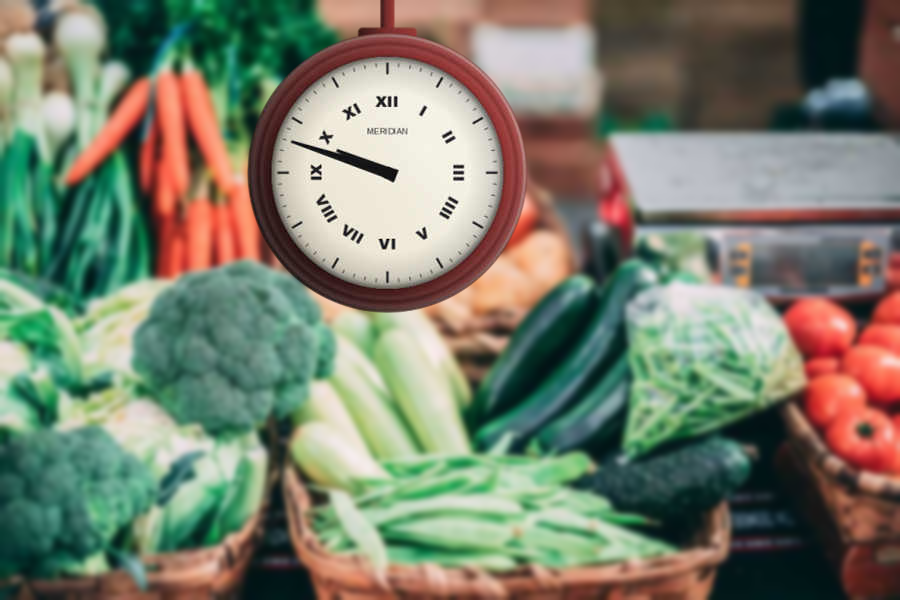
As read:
**9:48**
